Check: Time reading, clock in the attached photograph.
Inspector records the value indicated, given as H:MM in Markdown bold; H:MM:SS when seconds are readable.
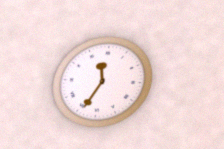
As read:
**11:34**
